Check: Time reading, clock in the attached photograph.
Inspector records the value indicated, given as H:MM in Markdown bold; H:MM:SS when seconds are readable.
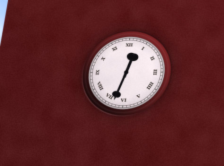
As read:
**12:33**
